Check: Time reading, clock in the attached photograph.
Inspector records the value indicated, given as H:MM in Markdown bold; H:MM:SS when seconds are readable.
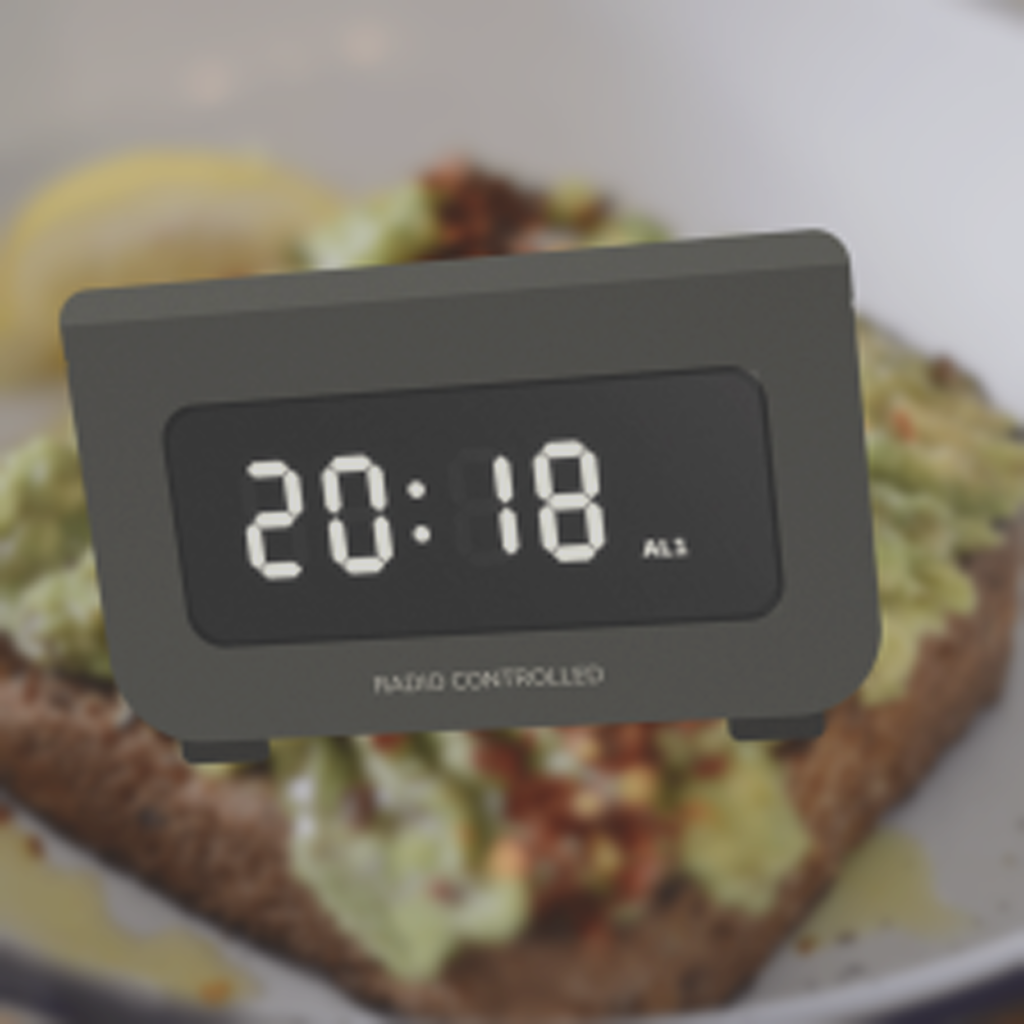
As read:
**20:18**
